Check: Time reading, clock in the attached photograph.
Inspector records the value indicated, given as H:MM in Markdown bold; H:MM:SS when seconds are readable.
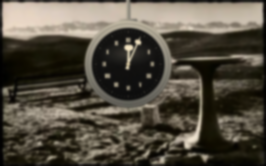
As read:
**12:04**
